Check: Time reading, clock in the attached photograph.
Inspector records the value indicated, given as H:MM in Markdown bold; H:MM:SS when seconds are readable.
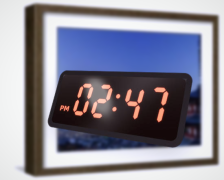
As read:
**2:47**
